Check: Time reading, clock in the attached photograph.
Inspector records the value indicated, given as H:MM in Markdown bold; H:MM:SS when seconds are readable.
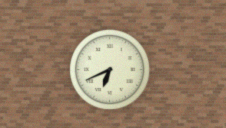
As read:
**6:41**
